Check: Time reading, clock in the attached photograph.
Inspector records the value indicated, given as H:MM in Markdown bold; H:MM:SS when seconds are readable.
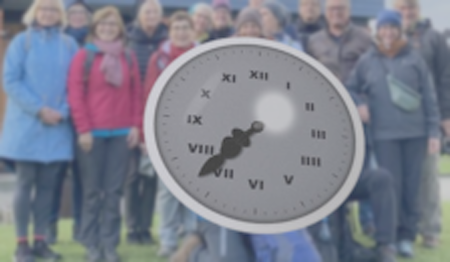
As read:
**7:37**
